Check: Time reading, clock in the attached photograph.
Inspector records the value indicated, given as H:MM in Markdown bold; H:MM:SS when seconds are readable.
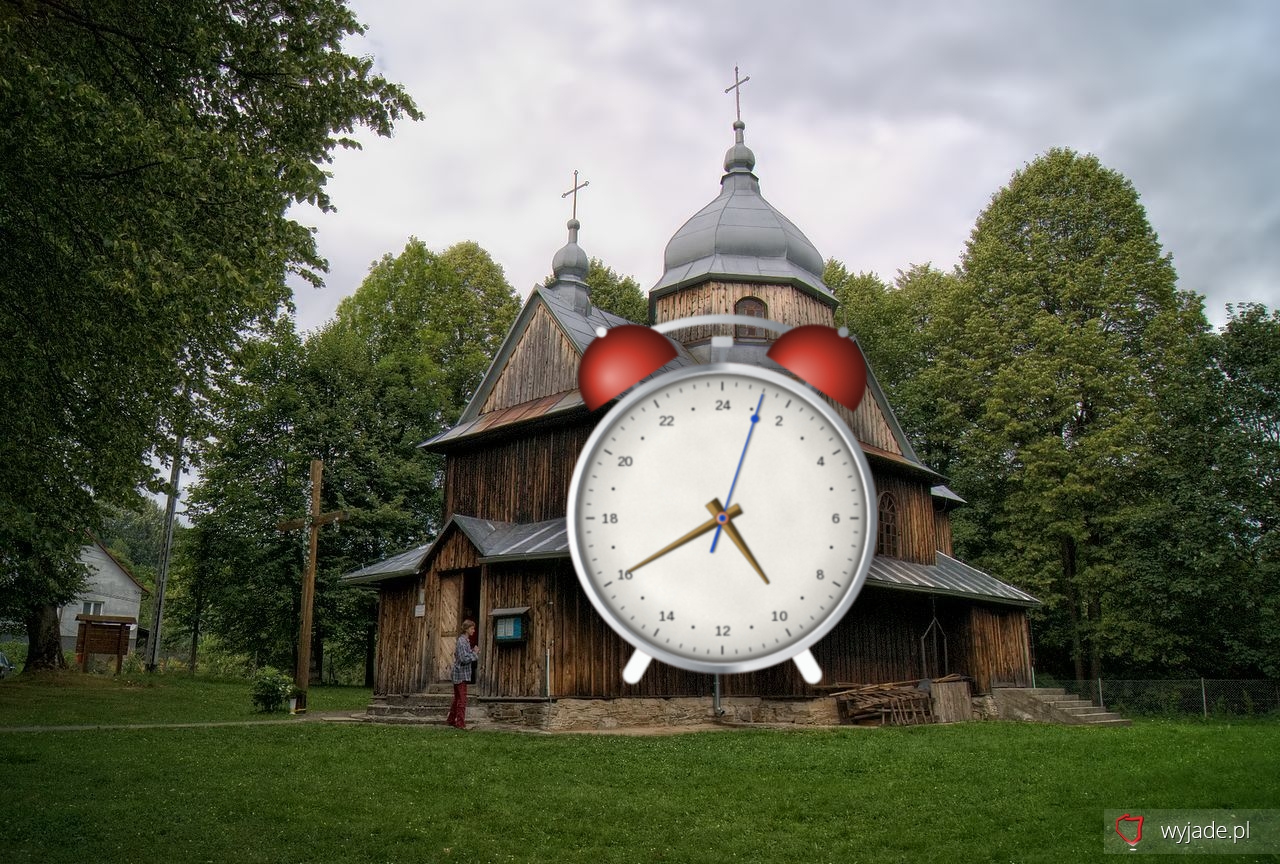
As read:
**9:40:03**
